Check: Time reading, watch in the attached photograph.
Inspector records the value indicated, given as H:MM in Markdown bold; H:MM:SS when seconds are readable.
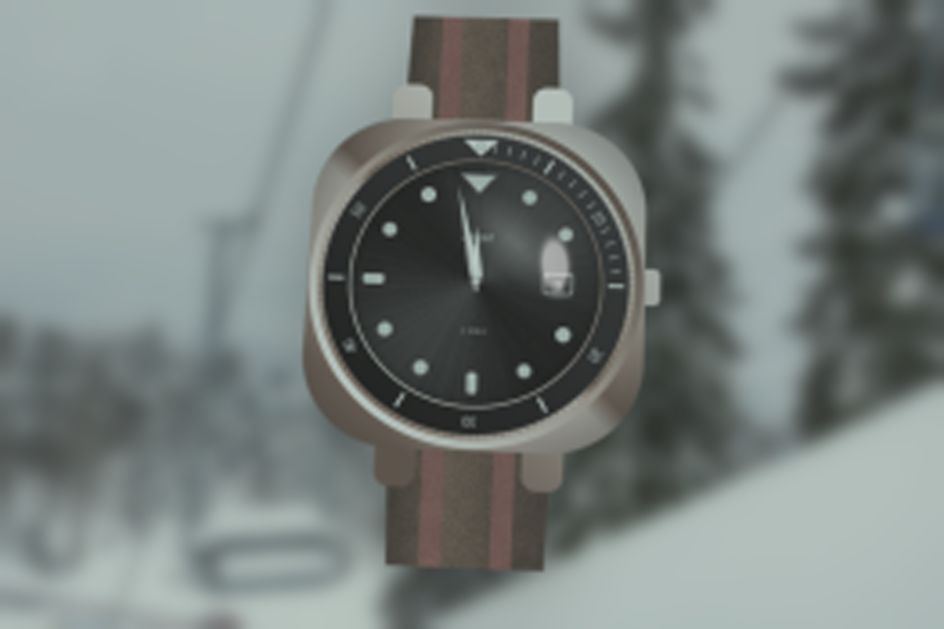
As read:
**11:58**
